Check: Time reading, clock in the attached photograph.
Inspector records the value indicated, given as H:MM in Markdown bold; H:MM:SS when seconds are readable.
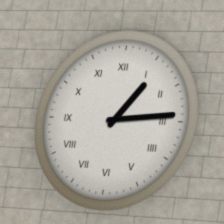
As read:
**1:14**
